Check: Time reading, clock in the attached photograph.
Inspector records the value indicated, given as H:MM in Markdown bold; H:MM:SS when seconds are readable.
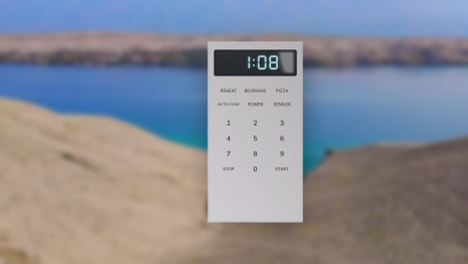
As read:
**1:08**
